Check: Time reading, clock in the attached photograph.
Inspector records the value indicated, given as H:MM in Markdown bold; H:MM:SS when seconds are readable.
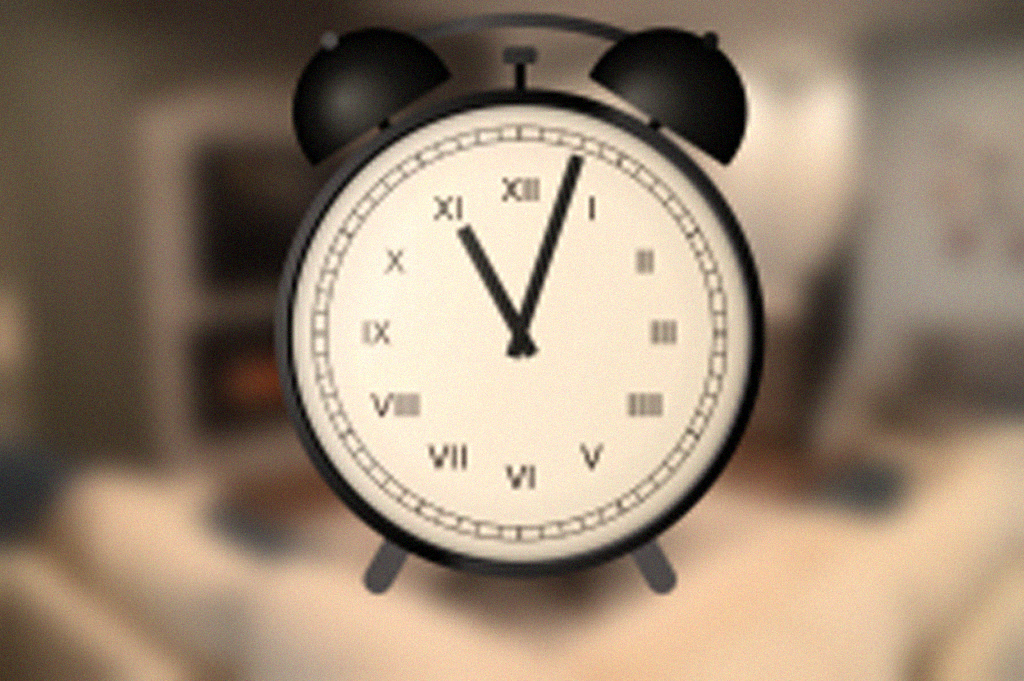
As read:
**11:03**
